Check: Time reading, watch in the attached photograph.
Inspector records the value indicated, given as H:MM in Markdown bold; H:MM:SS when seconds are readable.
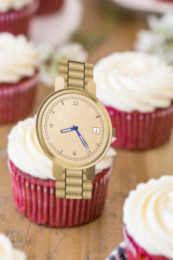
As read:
**8:24**
